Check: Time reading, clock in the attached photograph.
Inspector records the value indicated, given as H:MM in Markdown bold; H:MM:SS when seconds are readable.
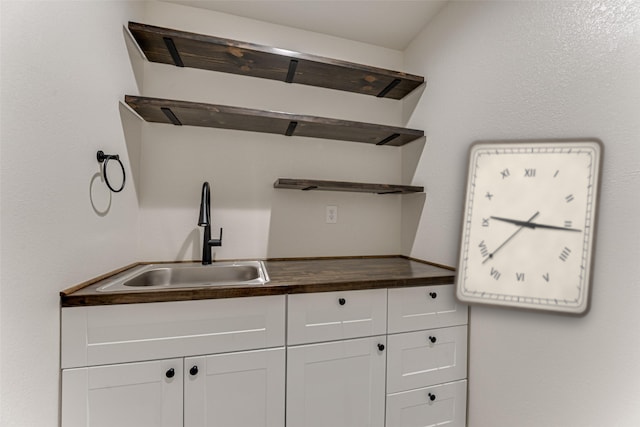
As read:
**9:15:38**
